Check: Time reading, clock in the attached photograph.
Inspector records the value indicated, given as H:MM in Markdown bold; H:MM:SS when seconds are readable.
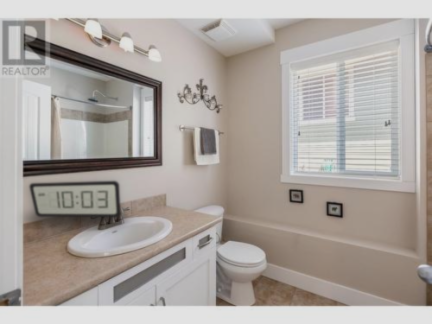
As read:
**10:03**
